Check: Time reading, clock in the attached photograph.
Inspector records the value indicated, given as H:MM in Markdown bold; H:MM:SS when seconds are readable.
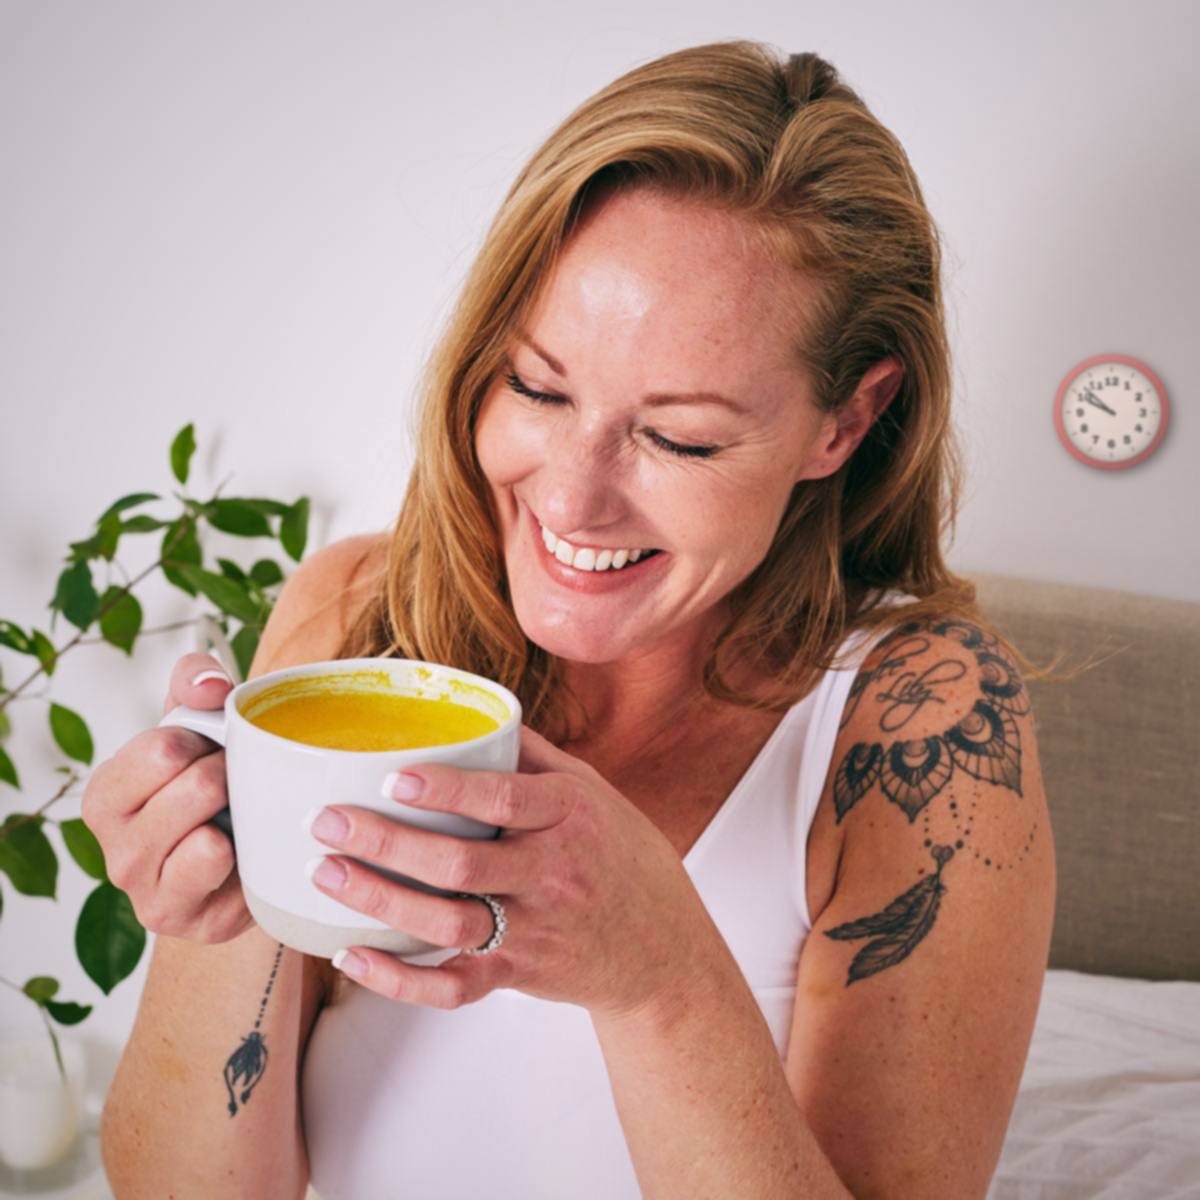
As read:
**9:52**
